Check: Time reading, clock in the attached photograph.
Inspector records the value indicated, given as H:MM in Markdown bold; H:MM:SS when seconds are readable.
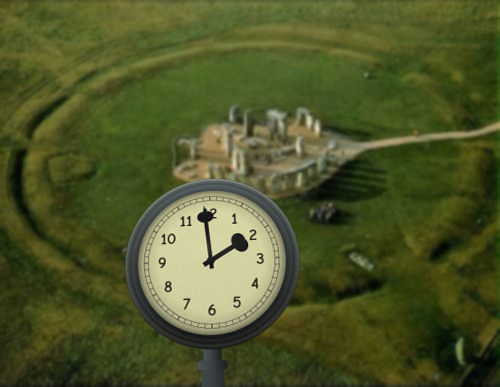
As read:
**1:59**
